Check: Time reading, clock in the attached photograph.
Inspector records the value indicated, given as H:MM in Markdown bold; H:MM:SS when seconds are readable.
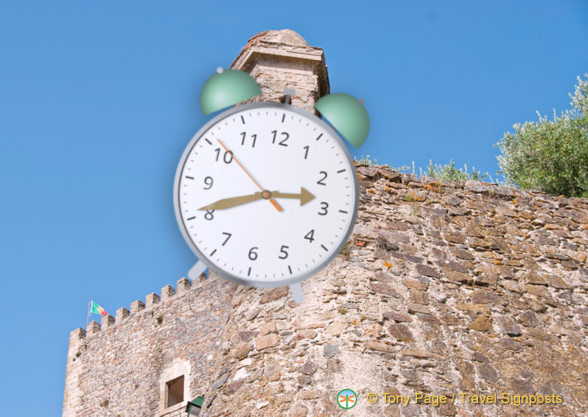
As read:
**2:40:51**
